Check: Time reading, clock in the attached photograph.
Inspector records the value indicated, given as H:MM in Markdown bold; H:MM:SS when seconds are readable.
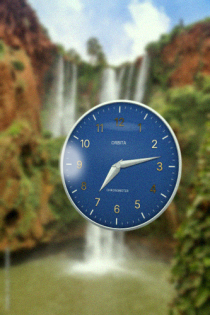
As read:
**7:13**
